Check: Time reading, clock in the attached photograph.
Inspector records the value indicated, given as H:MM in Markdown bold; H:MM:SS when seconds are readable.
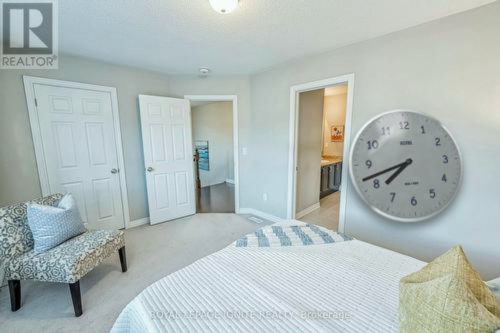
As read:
**7:42**
